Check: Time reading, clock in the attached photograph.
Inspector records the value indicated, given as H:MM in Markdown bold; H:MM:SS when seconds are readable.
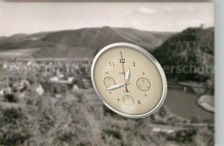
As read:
**12:42**
